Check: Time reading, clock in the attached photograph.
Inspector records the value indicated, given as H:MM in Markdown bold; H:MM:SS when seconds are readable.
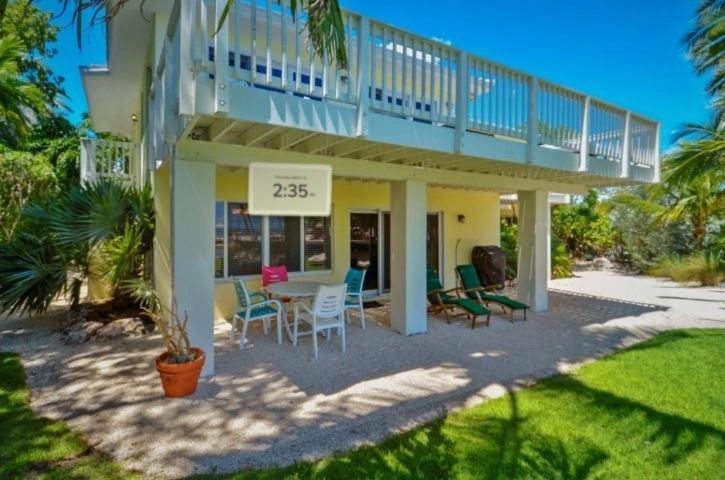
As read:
**2:35**
